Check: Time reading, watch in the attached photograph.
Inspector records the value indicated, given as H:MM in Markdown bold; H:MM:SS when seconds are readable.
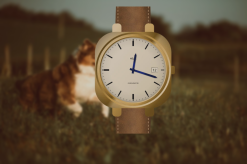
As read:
**12:18**
